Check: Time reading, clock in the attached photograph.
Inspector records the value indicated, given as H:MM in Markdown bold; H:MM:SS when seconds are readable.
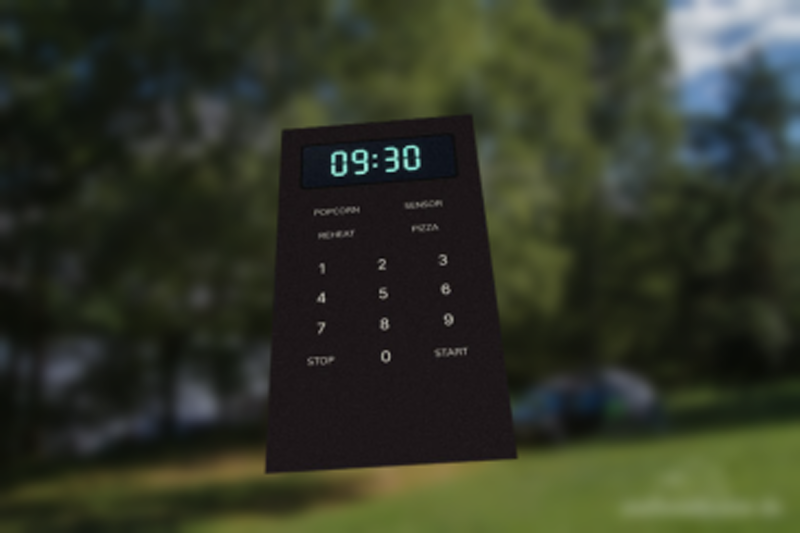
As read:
**9:30**
